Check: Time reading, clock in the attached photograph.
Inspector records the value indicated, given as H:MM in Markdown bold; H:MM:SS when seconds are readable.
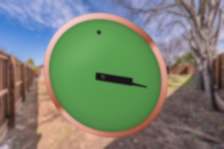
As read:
**3:17**
